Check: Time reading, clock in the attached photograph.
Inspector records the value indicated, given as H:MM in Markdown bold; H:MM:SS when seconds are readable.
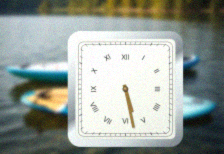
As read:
**5:28**
